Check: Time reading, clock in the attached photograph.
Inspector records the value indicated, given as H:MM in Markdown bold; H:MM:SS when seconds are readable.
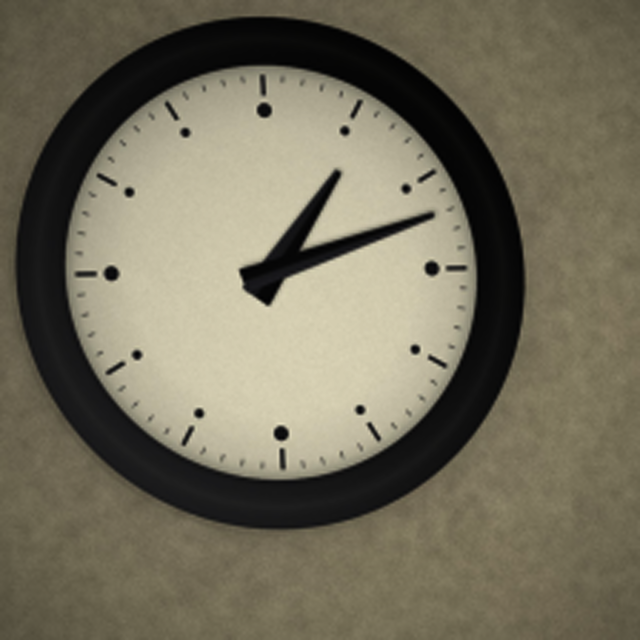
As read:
**1:12**
